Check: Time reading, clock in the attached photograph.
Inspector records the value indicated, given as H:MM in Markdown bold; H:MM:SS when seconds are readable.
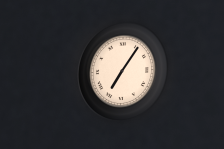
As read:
**7:06**
